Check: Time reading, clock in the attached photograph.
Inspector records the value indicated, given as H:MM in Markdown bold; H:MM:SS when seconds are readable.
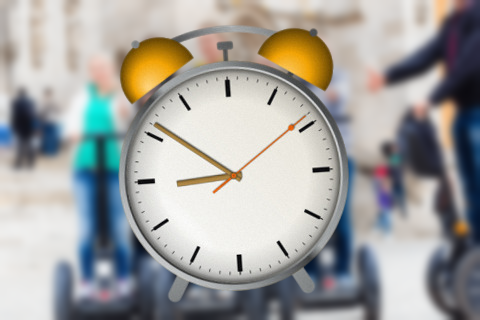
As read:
**8:51:09**
